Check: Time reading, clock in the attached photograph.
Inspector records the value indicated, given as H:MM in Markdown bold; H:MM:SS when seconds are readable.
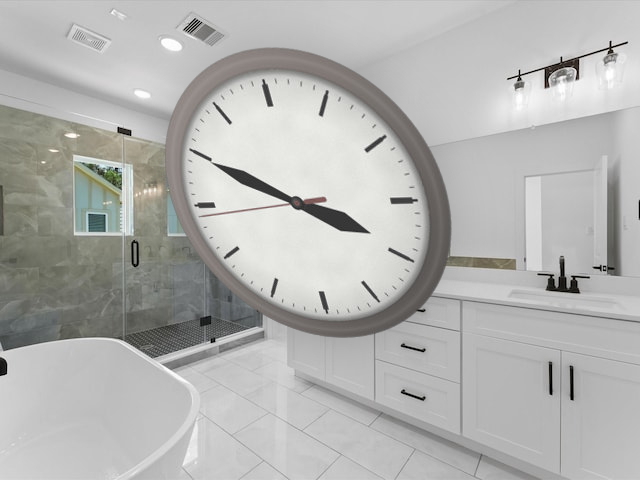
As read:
**3:49:44**
